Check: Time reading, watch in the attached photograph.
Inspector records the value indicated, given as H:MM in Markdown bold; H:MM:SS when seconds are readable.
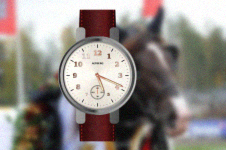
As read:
**5:19**
